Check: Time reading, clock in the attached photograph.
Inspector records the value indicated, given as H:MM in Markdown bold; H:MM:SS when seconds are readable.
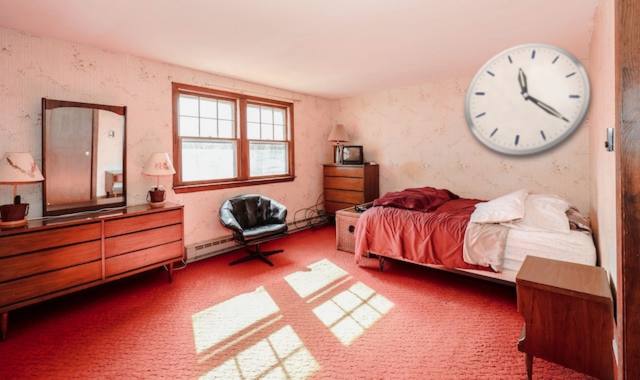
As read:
**11:20**
